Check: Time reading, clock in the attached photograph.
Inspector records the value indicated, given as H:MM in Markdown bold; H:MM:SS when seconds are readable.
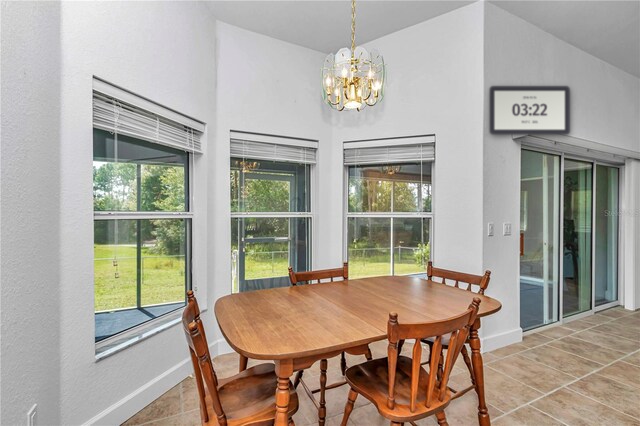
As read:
**3:22**
